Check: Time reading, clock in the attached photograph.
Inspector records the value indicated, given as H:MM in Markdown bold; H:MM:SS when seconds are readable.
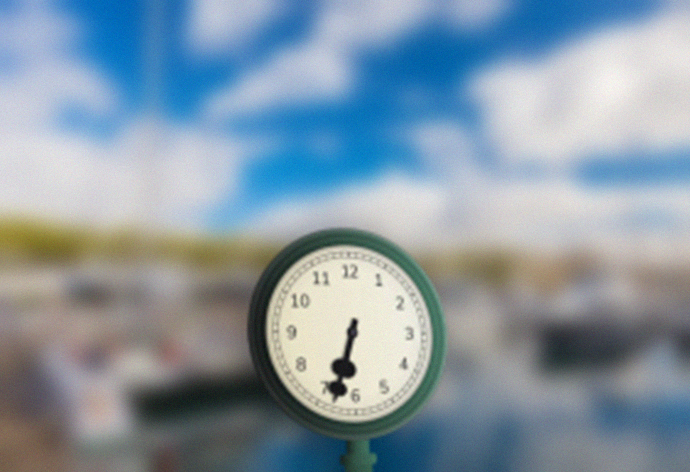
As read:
**6:33**
